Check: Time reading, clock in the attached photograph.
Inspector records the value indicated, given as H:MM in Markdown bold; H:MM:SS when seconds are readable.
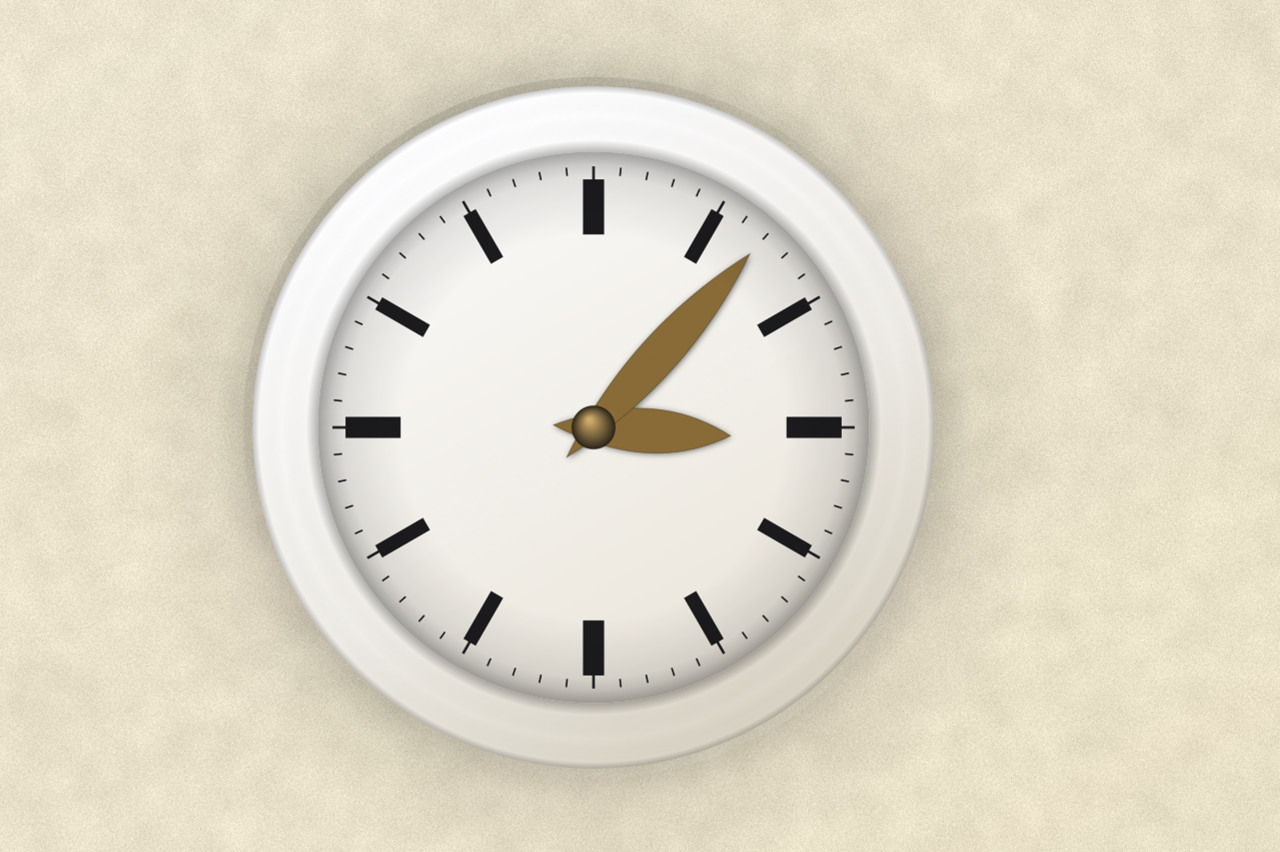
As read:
**3:07**
